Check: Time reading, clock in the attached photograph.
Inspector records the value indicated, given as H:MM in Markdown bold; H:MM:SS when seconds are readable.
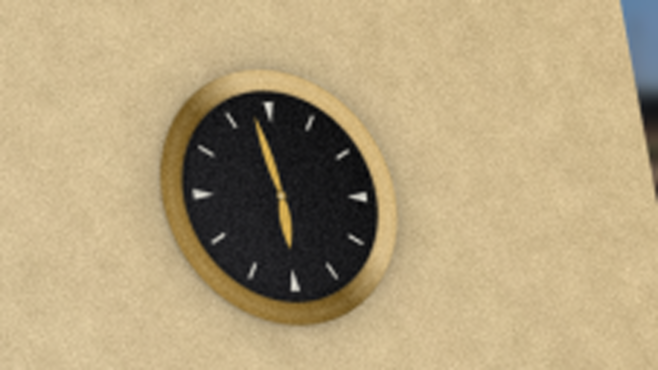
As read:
**5:58**
